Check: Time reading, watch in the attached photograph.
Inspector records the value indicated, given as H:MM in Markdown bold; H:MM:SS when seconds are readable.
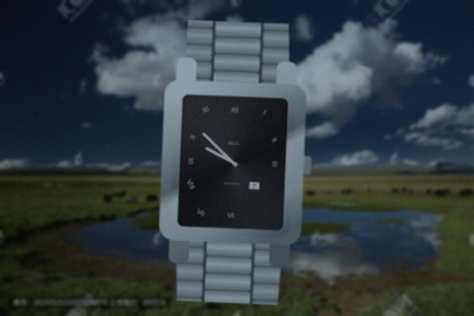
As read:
**9:52**
